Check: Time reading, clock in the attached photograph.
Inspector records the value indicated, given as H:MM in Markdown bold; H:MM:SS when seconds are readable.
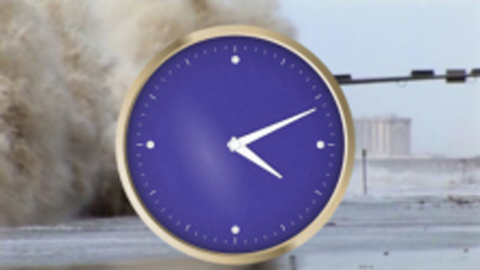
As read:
**4:11**
